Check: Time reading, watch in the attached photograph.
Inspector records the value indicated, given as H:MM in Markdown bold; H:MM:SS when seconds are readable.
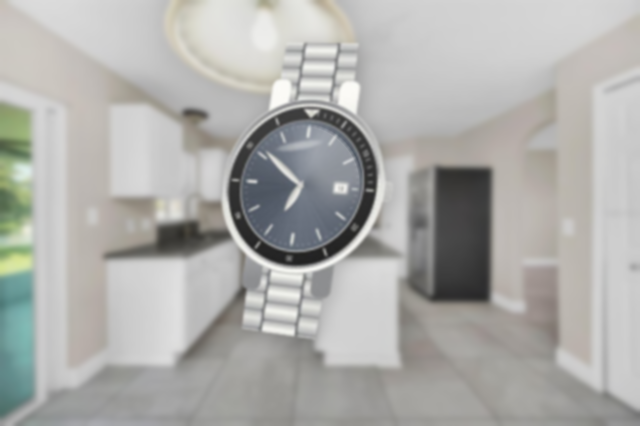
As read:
**6:51**
